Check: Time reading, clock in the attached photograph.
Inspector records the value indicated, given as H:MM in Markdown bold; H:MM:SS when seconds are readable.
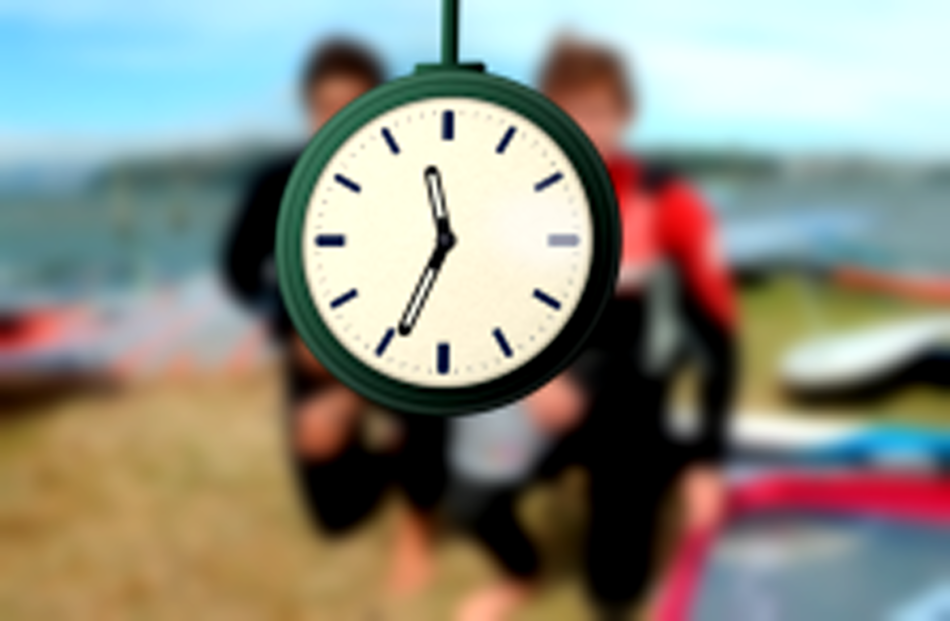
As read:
**11:34**
